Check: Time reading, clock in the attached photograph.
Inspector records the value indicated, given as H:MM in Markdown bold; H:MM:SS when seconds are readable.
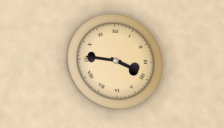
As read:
**3:46**
